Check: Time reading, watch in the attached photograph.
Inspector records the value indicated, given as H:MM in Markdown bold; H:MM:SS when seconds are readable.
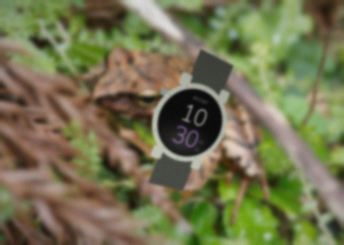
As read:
**10:30**
